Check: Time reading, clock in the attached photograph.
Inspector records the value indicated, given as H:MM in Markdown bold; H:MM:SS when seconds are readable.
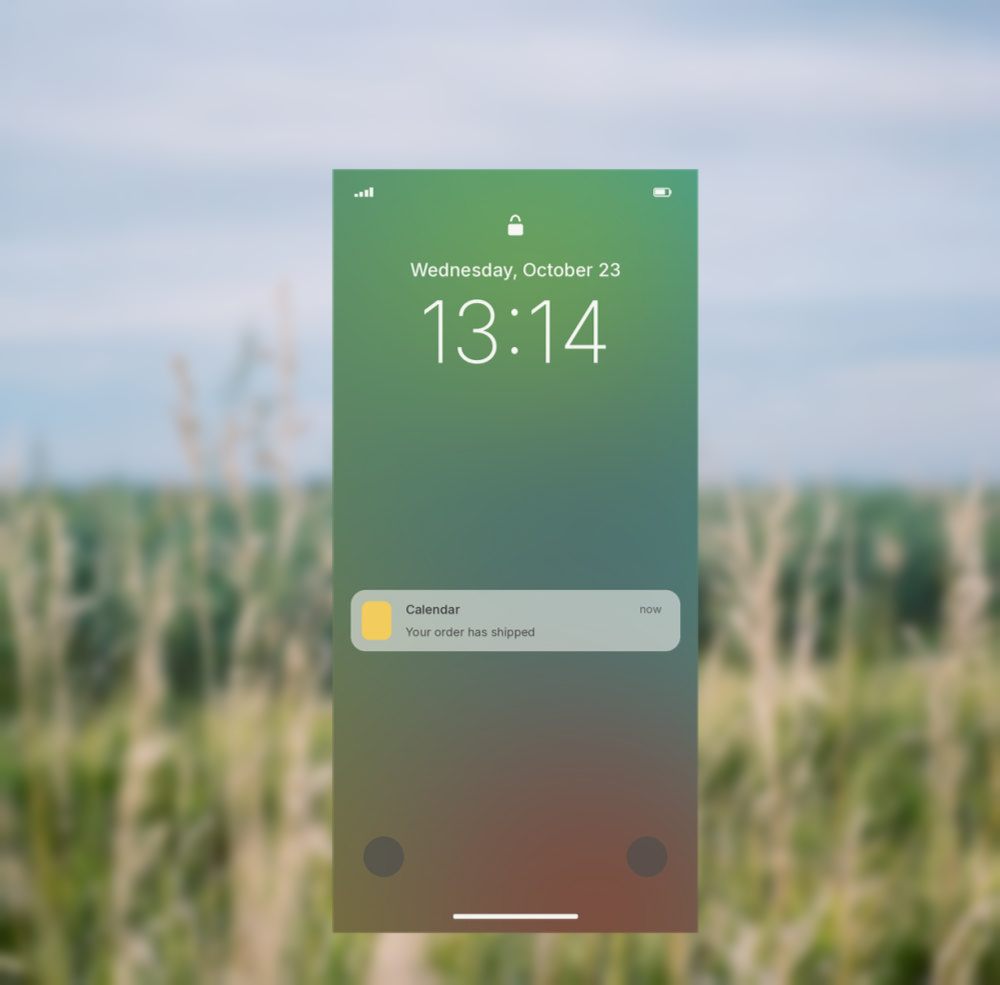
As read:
**13:14**
